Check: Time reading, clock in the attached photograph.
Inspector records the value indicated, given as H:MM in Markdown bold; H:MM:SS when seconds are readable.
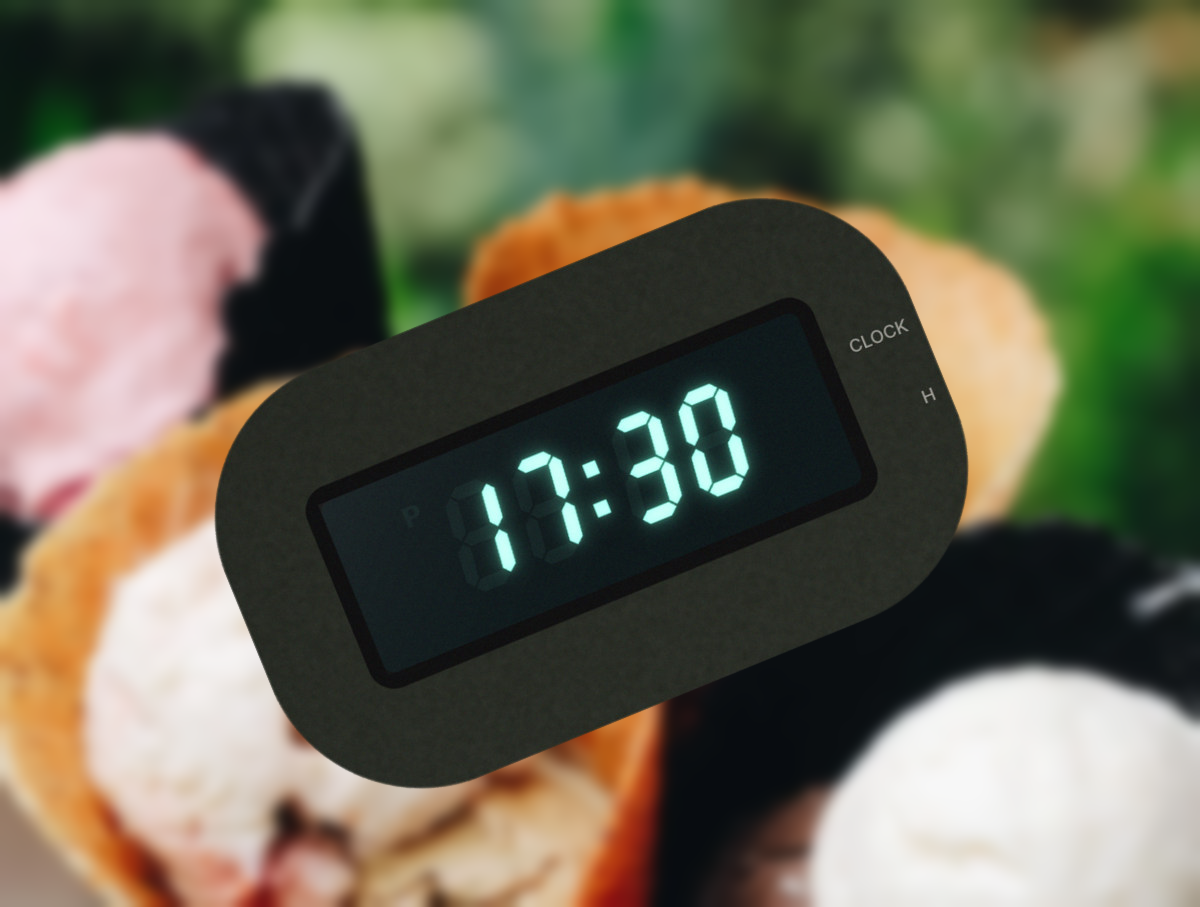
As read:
**17:30**
